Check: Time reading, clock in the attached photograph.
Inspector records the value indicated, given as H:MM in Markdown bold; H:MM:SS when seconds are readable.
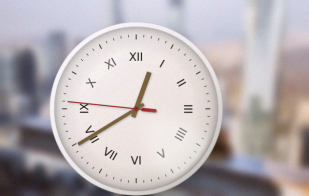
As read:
**12:39:46**
